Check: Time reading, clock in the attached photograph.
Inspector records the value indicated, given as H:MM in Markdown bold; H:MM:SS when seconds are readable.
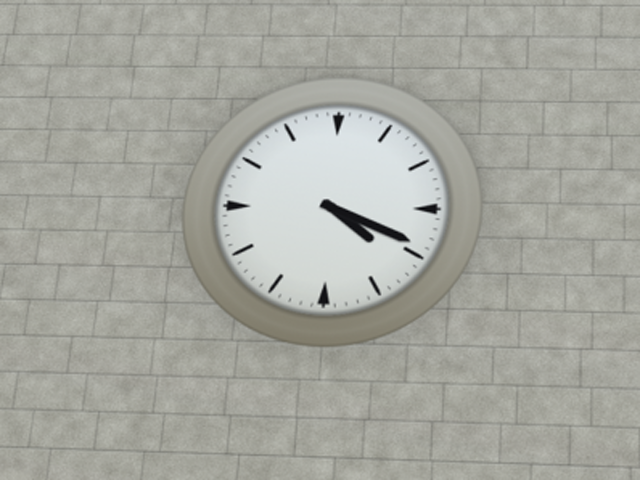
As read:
**4:19**
